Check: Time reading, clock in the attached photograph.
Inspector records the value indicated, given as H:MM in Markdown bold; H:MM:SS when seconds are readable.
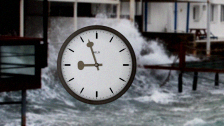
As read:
**8:57**
